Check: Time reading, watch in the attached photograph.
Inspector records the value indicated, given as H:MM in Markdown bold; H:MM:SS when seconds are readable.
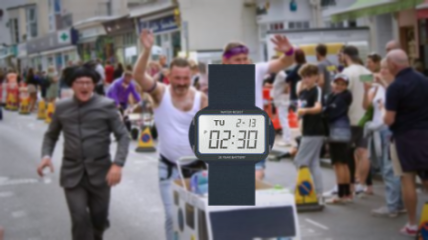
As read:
**2:30**
